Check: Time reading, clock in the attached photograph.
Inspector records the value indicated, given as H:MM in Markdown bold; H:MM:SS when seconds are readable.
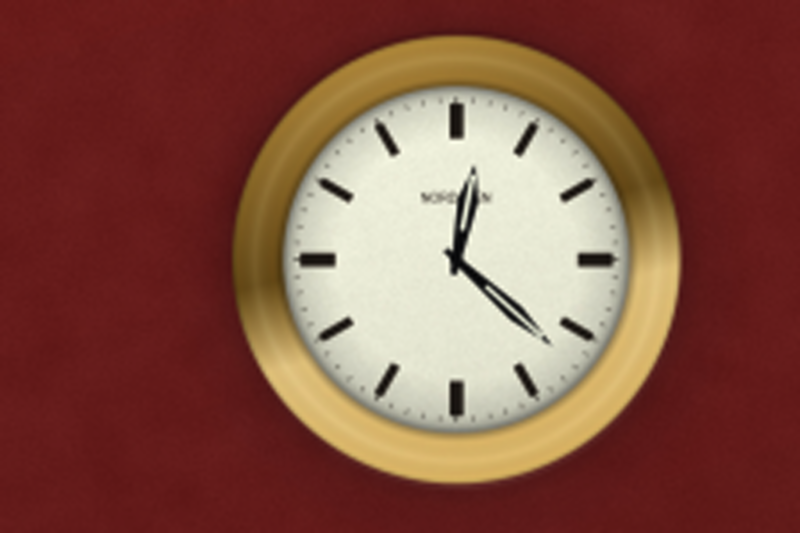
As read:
**12:22**
